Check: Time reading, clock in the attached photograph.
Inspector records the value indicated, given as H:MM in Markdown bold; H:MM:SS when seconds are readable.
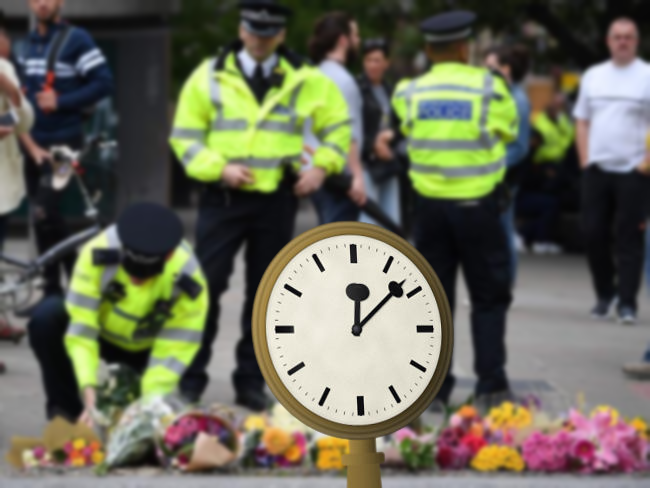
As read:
**12:08**
